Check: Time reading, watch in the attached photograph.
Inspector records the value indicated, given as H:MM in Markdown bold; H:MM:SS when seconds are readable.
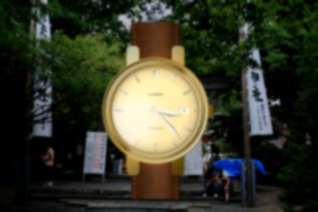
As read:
**3:23**
